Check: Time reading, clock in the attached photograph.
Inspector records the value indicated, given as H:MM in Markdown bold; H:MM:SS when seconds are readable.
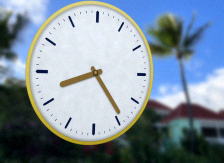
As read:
**8:24**
